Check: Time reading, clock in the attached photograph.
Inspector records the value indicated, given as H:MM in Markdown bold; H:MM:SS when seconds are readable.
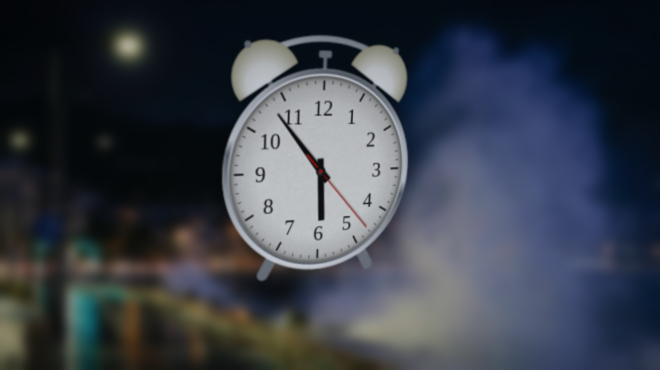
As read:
**5:53:23**
